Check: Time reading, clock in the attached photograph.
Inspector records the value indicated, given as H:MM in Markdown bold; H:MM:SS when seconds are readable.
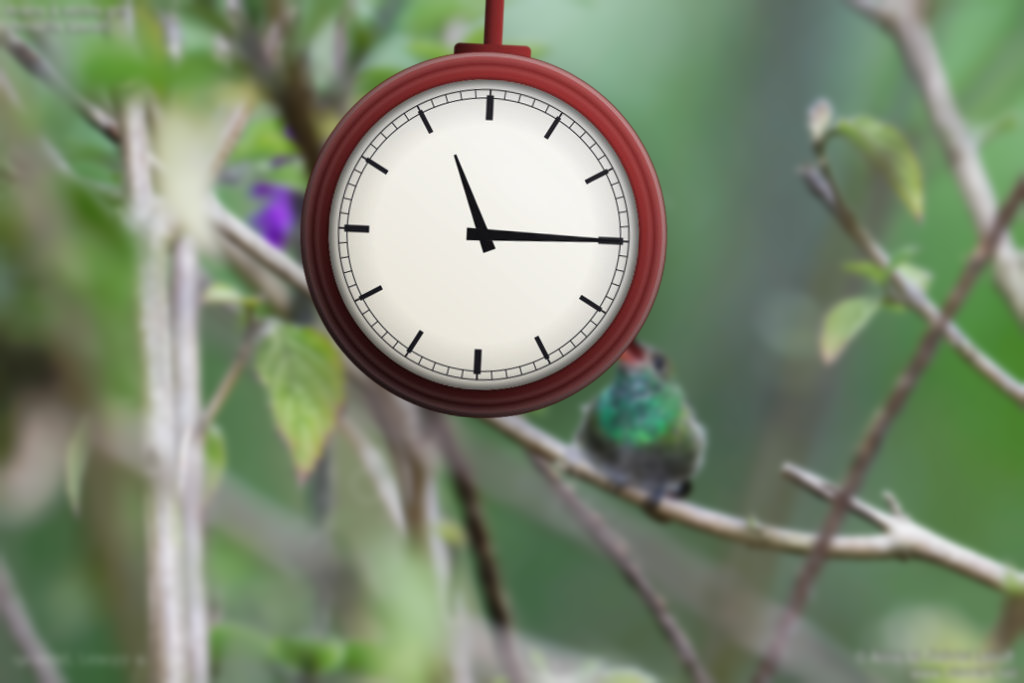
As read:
**11:15**
